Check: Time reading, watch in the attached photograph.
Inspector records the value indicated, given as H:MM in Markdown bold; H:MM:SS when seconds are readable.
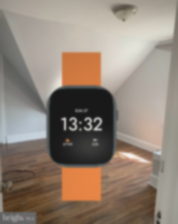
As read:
**13:32**
